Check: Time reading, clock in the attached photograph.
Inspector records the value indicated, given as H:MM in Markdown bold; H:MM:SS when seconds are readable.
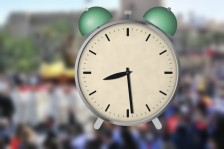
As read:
**8:29**
